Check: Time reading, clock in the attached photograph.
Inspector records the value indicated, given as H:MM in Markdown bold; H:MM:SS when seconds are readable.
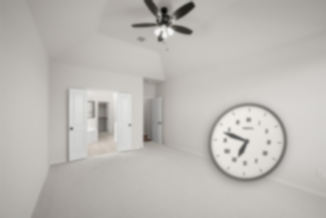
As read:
**6:48**
